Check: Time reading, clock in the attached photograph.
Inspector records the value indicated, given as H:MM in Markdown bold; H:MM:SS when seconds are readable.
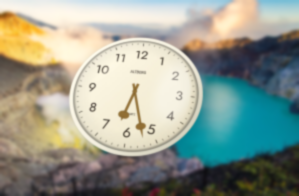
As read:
**6:27**
